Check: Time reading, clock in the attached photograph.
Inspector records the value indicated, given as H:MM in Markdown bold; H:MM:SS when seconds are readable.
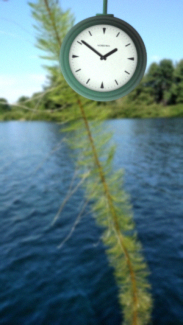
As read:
**1:51**
